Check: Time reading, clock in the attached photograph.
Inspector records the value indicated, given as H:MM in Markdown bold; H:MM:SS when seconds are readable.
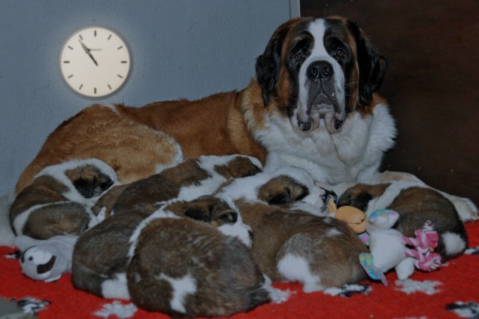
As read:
**10:54**
